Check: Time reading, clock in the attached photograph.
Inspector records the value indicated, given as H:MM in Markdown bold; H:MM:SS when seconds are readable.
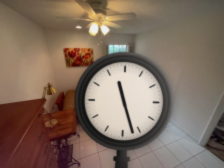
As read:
**11:27**
